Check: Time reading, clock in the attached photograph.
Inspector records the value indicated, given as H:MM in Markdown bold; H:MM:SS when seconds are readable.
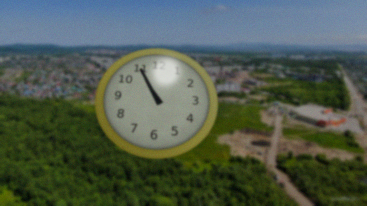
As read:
**10:55**
